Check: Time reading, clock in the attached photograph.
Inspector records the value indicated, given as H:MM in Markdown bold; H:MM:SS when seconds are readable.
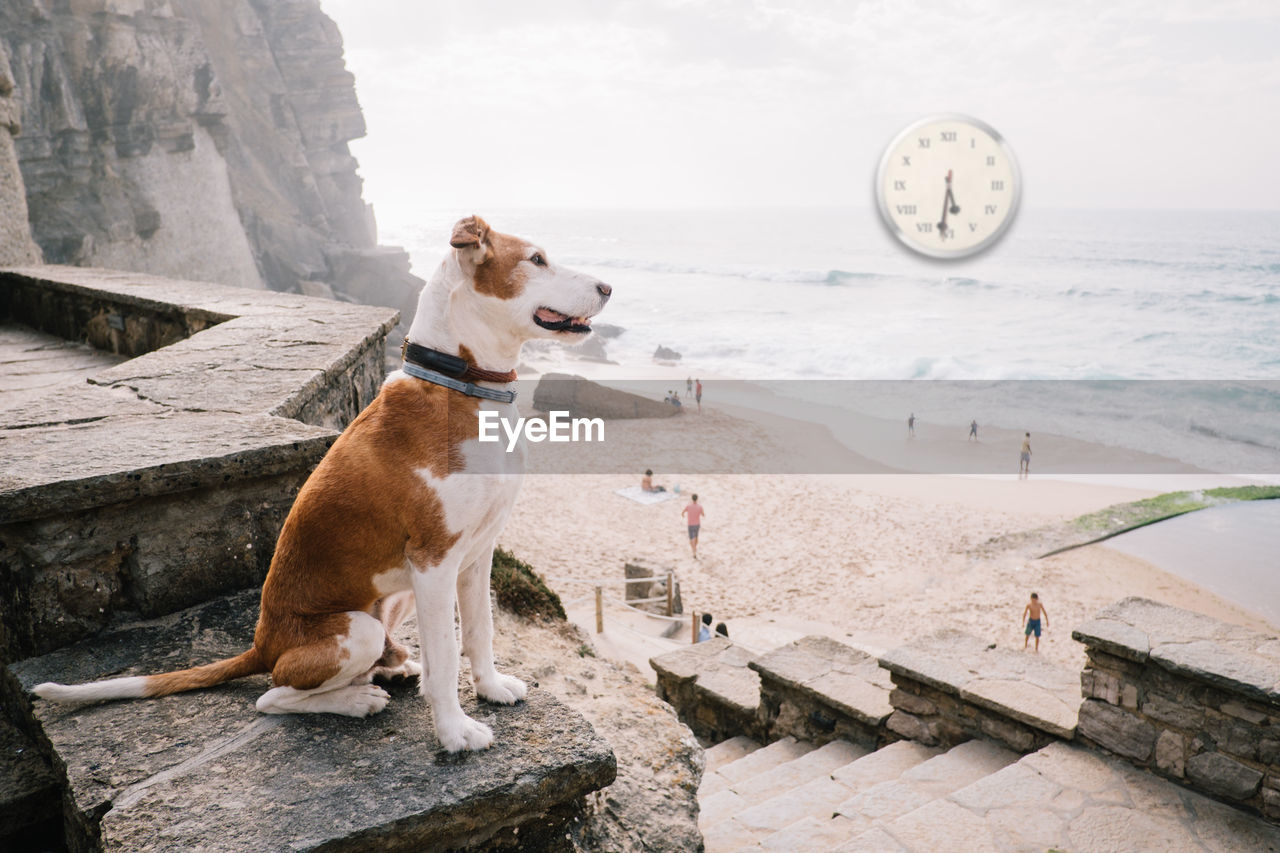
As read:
**5:31:31**
